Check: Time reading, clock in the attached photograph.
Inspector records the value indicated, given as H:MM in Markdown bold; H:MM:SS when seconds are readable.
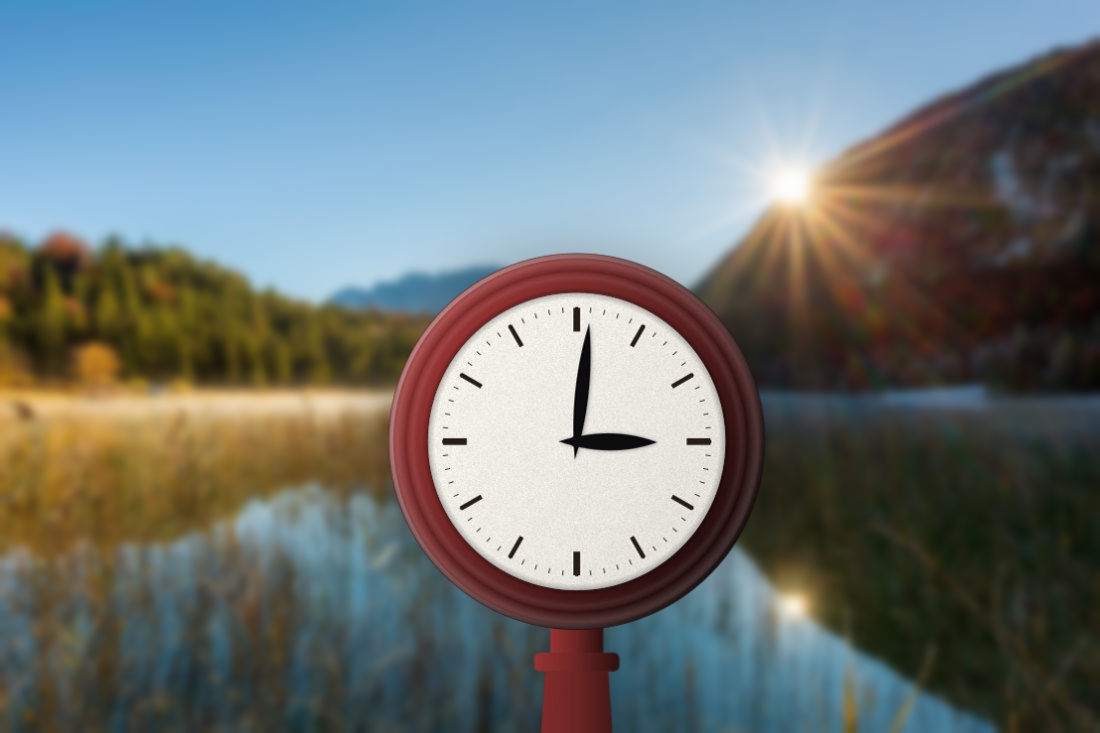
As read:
**3:01**
